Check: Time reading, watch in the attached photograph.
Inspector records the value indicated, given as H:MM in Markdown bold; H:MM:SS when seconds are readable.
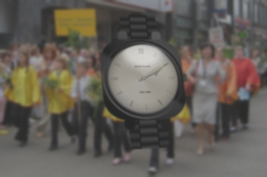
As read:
**2:10**
